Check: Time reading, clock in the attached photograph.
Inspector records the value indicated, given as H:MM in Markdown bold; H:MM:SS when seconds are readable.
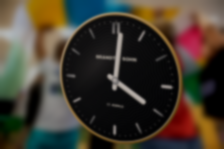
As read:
**4:01**
